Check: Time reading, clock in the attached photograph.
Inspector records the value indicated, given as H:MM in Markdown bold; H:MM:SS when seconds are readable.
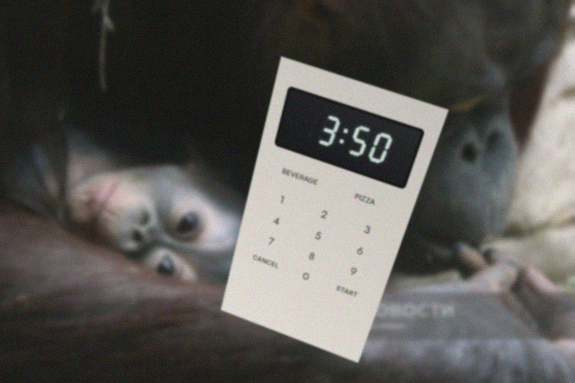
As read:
**3:50**
